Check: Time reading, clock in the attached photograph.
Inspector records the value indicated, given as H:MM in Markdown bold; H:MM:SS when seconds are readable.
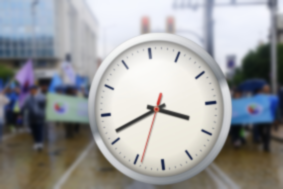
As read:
**3:41:34**
